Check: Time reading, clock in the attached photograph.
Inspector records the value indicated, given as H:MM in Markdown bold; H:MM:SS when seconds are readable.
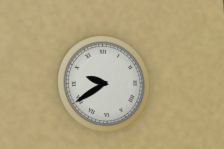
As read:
**9:40**
